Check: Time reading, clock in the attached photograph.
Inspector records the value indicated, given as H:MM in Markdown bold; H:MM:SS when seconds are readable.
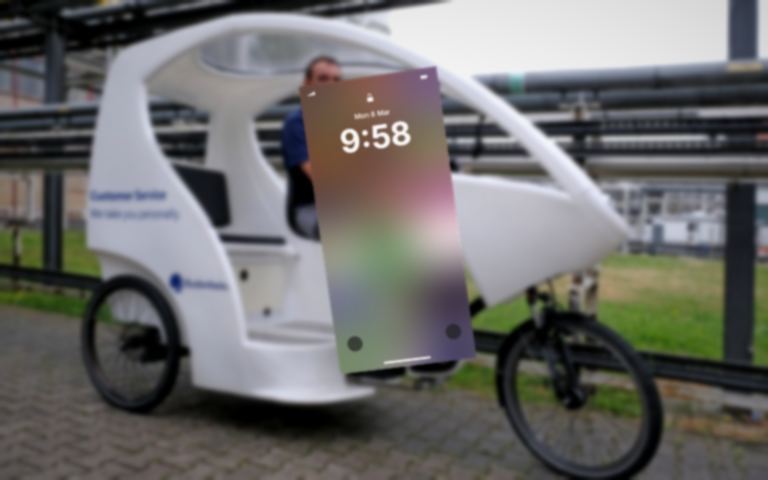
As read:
**9:58**
